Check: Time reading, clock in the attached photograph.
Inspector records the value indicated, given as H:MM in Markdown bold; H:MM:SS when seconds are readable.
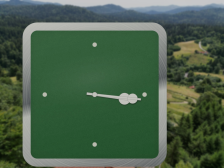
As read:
**3:16**
